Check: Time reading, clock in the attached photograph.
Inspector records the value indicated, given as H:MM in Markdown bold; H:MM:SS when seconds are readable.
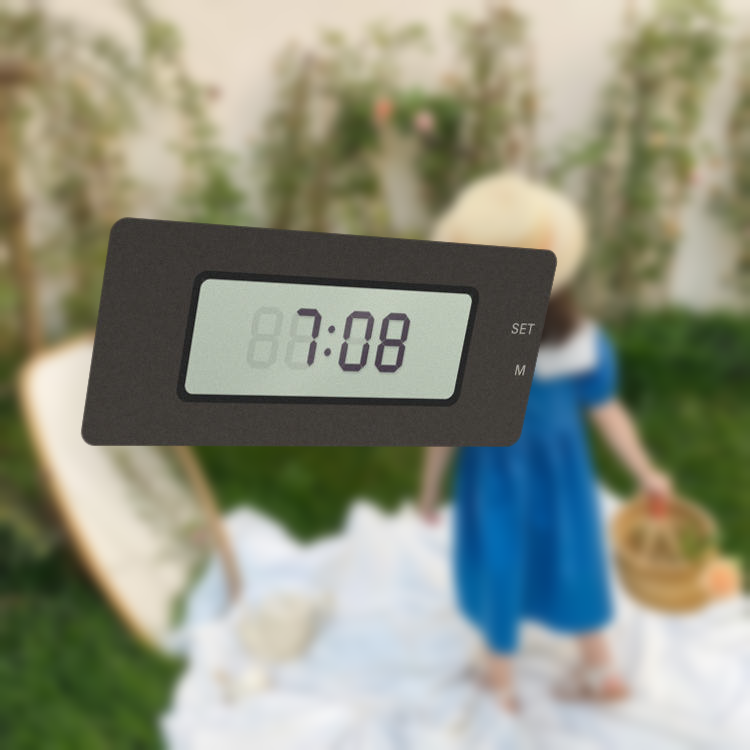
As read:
**7:08**
